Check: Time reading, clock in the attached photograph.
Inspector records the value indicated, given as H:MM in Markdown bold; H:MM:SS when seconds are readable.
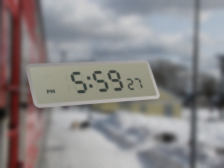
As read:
**5:59:27**
